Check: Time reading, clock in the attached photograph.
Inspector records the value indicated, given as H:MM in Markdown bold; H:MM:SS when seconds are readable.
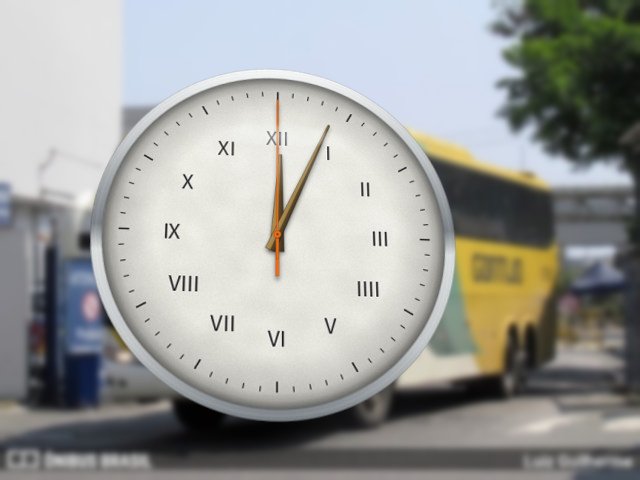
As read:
**12:04:00**
